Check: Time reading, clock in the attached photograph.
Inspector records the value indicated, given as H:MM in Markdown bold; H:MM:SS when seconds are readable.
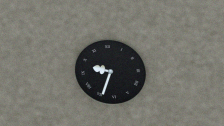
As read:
**9:34**
